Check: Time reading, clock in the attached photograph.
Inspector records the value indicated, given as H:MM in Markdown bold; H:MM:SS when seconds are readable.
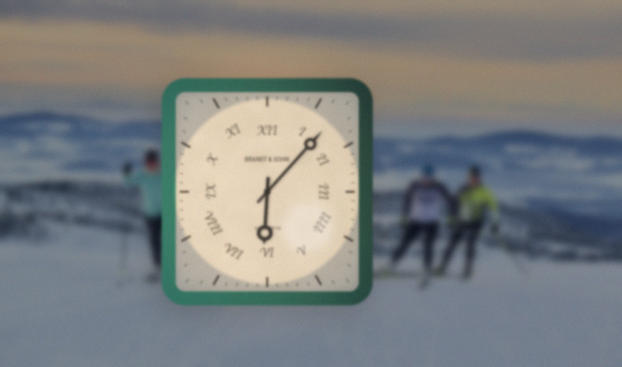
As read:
**6:07**
